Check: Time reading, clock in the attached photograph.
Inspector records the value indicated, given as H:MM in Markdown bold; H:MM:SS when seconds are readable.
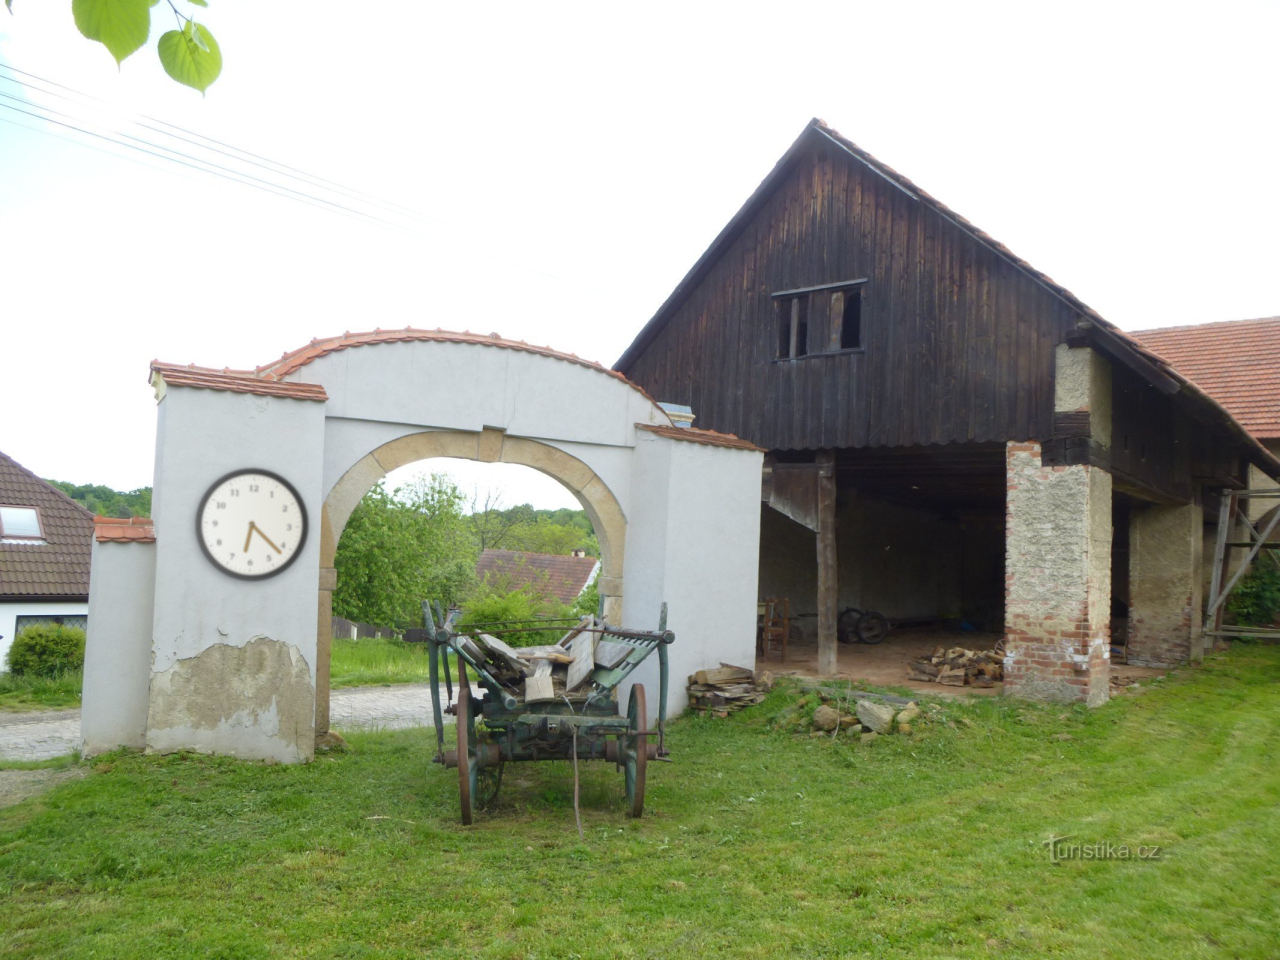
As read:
**6:22**
